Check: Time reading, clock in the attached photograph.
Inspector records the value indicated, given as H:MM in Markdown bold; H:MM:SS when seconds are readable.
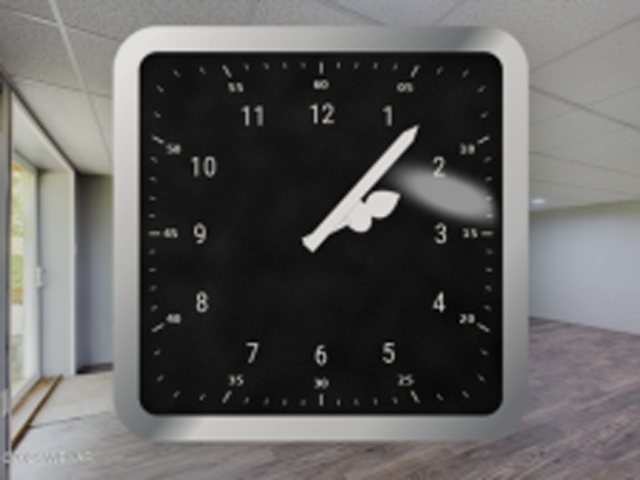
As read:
**2:07**
